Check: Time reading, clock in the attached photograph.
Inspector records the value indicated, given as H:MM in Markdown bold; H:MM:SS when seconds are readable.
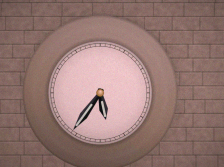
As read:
**5:36**
